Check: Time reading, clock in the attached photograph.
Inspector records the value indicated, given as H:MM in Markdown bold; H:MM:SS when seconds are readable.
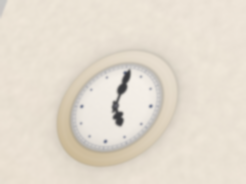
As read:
**5:01**
